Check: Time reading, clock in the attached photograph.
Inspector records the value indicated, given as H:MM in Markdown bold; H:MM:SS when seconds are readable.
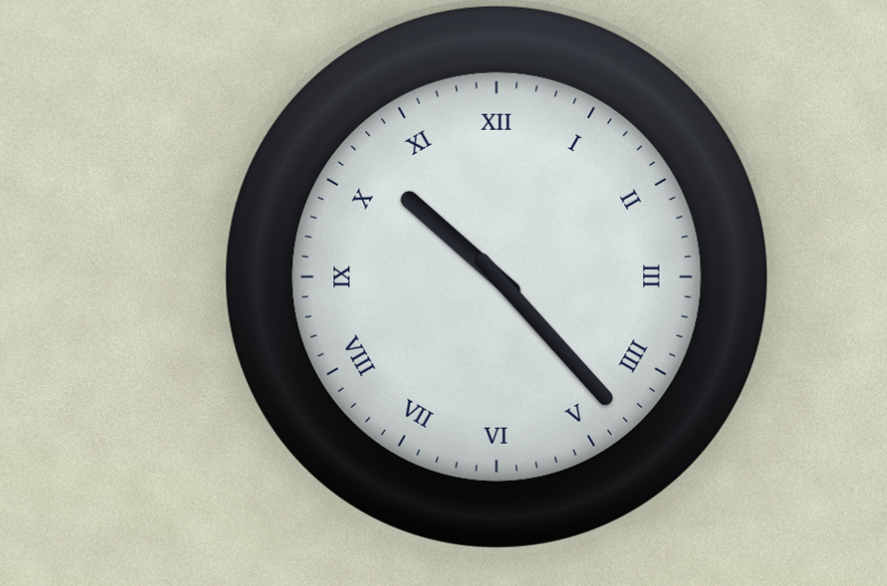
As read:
**10:23**
